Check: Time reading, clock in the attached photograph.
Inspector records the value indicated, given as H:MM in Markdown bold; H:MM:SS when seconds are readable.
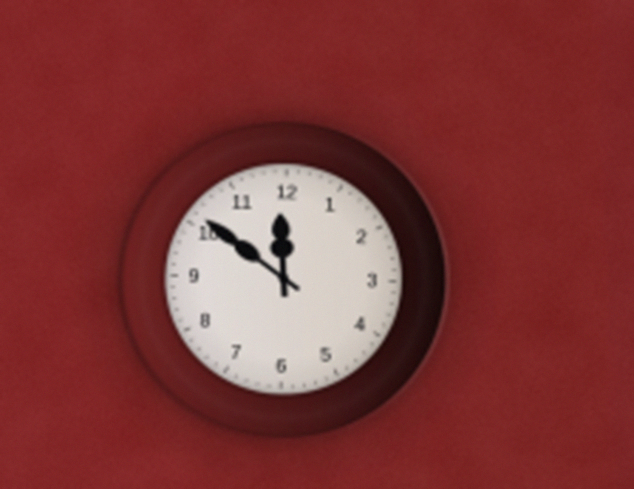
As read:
**11:51**
